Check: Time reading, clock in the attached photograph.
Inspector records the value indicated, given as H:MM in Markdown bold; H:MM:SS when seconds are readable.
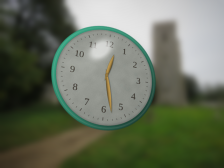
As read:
**12:28**
